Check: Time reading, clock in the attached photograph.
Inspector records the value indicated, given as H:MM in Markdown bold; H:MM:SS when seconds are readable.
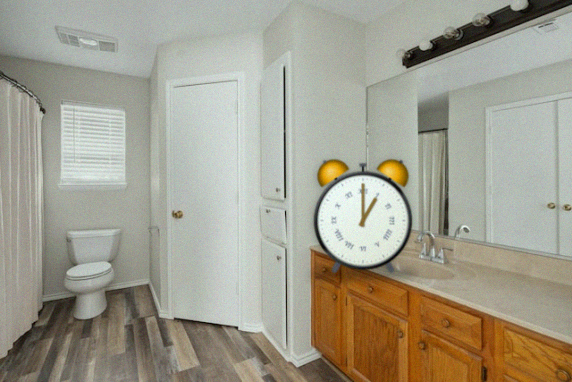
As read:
**1:00**
